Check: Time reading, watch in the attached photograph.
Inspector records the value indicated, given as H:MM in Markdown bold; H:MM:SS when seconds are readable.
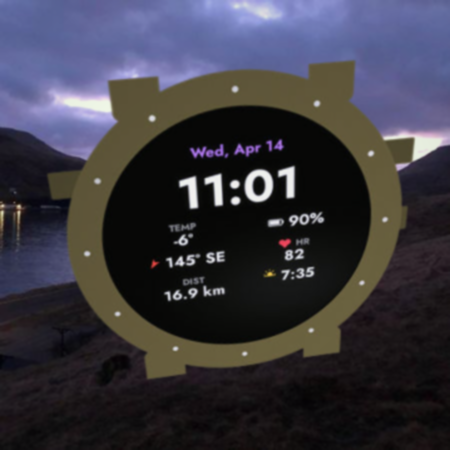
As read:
**11:01**
